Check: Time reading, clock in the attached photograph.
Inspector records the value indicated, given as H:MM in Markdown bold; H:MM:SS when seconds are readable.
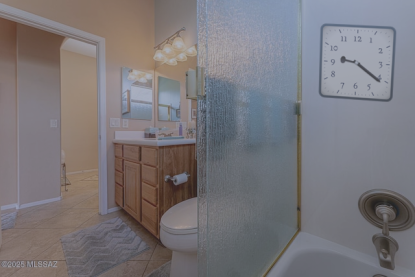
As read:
**9:21**
